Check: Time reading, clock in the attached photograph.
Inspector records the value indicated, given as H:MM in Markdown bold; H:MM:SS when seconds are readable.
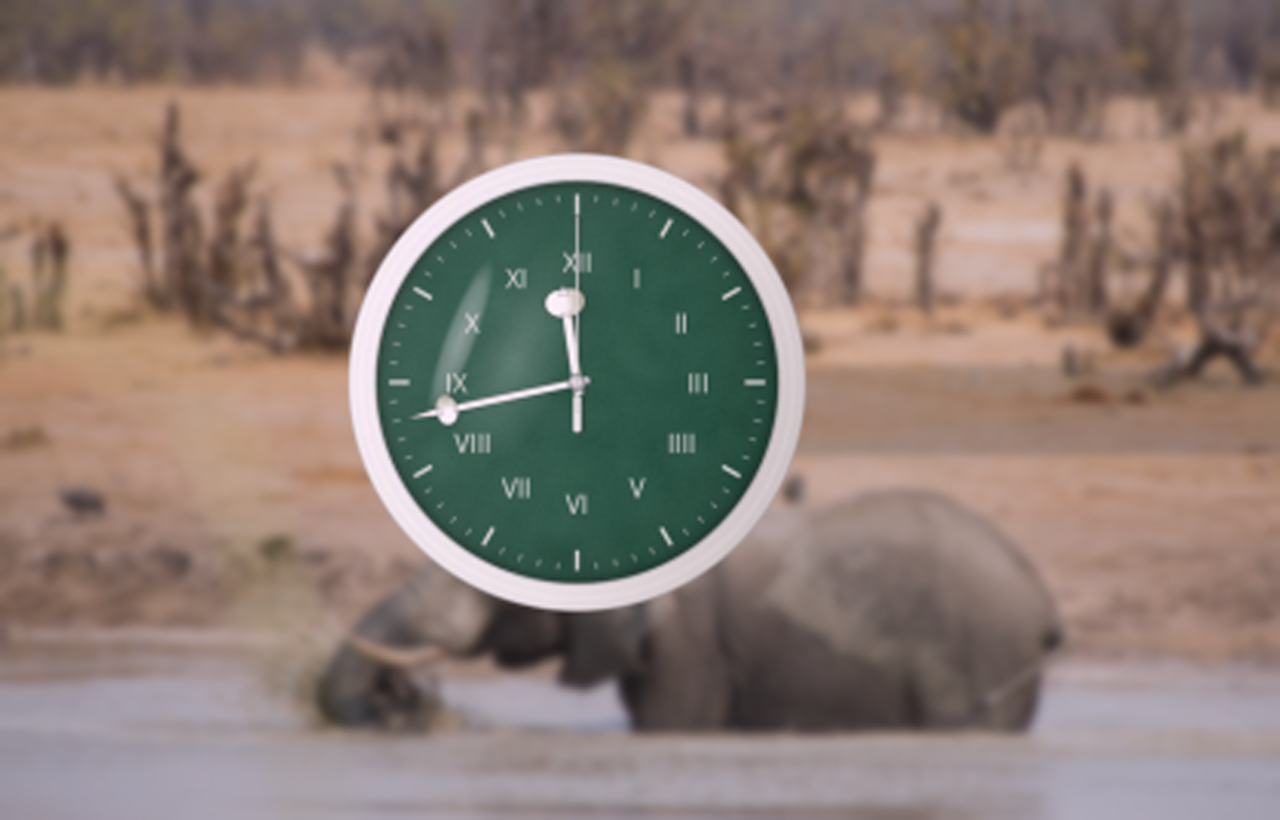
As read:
**11:43:00**
